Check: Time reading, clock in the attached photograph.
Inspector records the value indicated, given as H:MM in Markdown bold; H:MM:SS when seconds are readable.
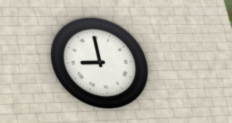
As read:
**9:00**
